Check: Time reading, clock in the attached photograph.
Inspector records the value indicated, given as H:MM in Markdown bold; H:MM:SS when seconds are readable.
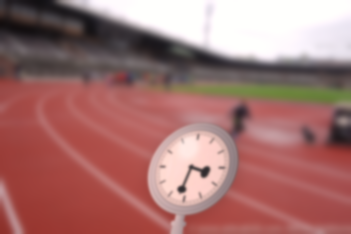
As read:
**3:32**
